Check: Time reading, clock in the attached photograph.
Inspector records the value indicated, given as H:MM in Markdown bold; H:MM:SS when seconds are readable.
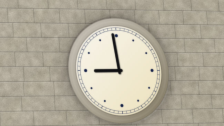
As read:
**8:59**
